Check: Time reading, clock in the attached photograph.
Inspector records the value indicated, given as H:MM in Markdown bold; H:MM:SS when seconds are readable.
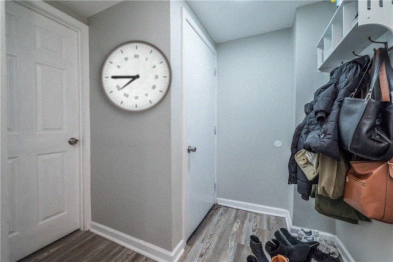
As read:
**7:45**
